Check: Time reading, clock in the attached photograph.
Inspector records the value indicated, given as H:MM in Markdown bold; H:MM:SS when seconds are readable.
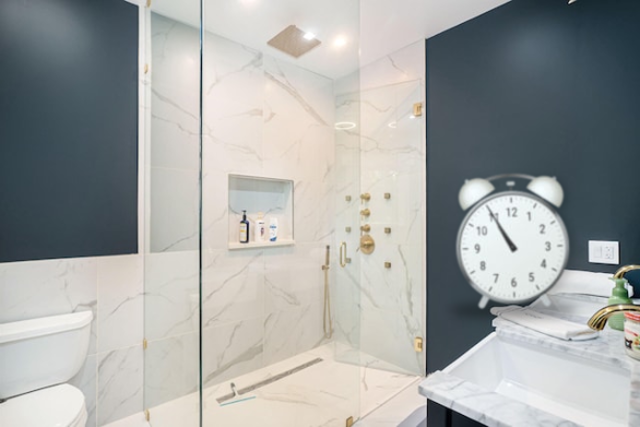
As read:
**10:55**
